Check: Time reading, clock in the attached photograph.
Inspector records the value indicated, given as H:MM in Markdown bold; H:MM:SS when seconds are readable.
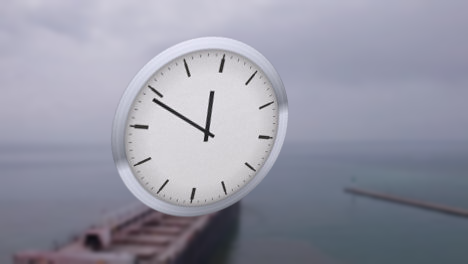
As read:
**11:49**
